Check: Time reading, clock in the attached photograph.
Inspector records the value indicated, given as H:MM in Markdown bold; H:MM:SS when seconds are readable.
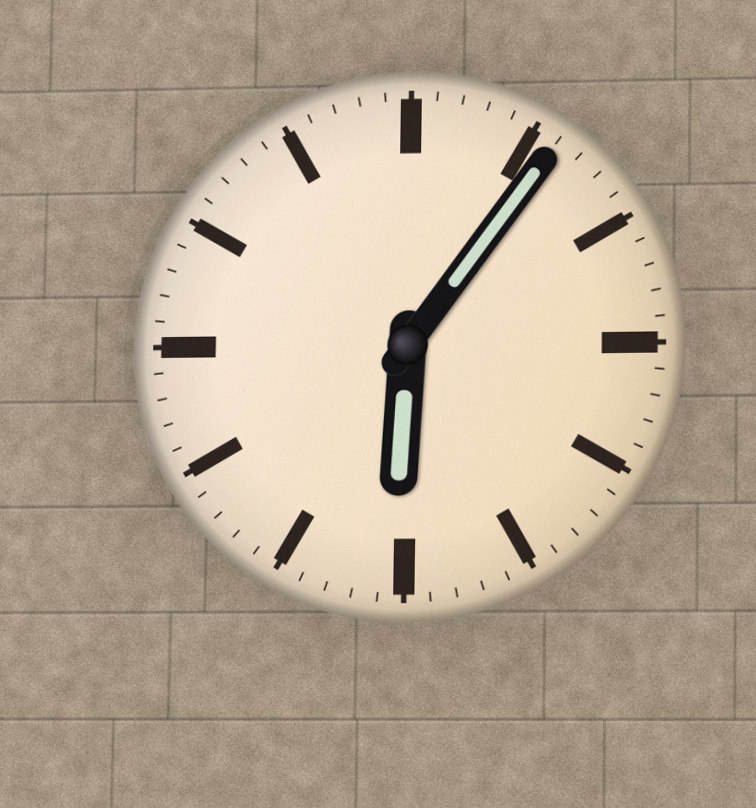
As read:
**6:06**
